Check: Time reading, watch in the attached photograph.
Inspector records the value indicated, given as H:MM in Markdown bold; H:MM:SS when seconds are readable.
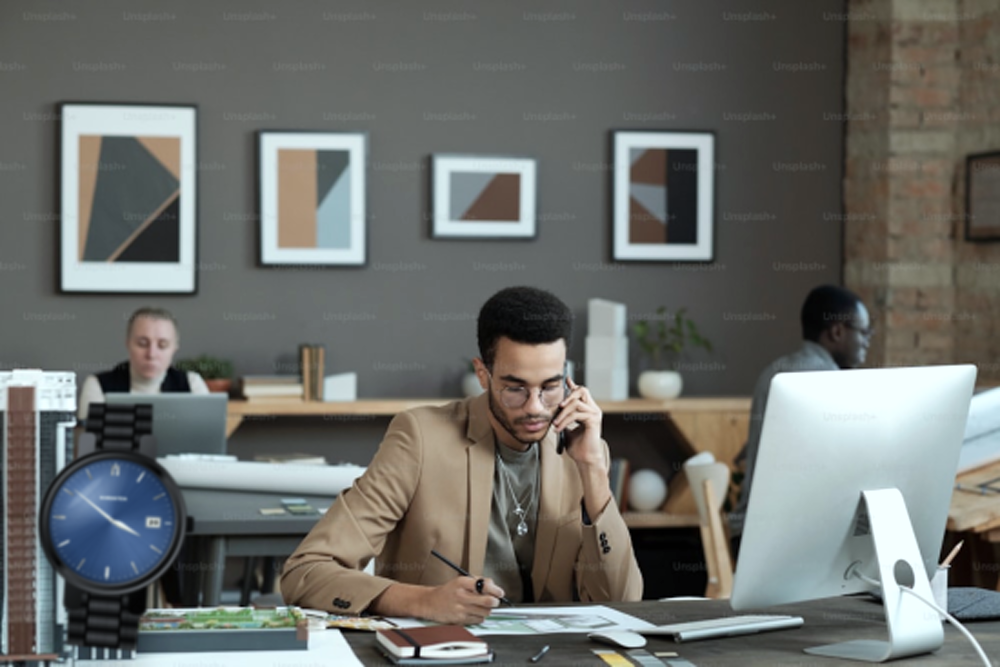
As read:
**3:51**
